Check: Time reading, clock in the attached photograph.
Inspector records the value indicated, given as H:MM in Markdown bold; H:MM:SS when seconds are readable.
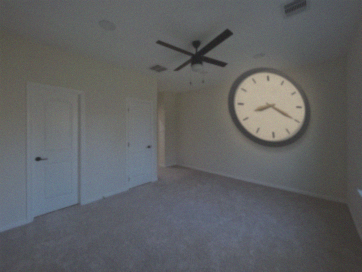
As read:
**8:20**
